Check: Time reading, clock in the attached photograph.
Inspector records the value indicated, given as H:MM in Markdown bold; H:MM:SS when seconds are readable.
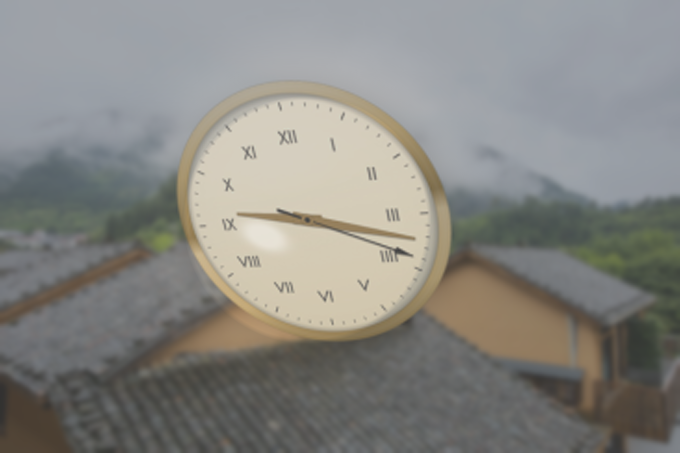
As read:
**9:17:19**
